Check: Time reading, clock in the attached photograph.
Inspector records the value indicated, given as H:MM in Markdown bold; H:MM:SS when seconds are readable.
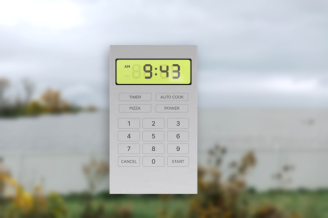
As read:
**9:43**
